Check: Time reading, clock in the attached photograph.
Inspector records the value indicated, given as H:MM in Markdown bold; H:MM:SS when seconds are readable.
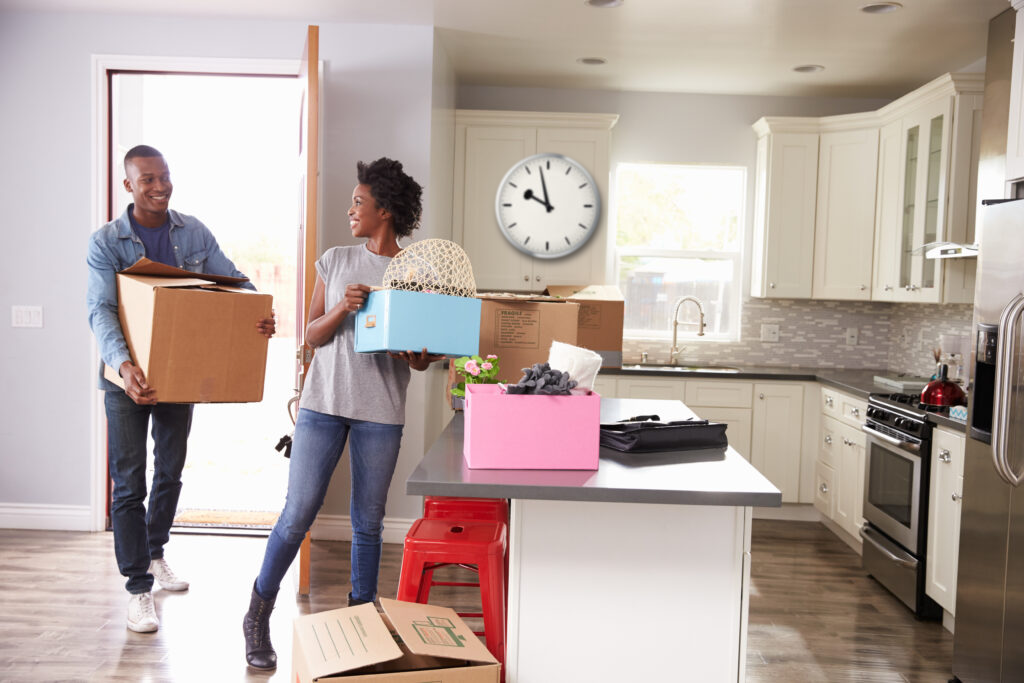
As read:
**9:58**
